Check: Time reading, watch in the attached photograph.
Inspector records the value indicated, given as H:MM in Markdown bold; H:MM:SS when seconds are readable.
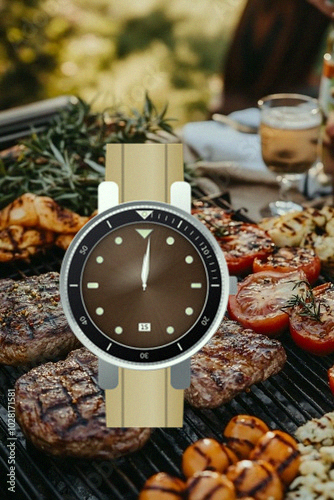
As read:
**12:01**
